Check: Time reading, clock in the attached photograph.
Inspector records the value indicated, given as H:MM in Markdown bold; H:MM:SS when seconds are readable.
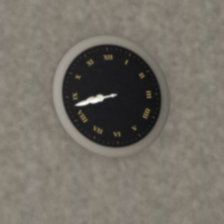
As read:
**8:43**
